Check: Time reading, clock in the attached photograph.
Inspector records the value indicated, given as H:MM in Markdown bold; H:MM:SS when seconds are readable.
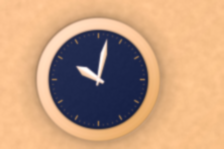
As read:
**10:02**
